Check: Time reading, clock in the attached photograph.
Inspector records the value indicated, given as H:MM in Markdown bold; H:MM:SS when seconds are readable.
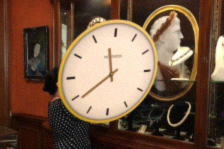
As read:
**11:39**
